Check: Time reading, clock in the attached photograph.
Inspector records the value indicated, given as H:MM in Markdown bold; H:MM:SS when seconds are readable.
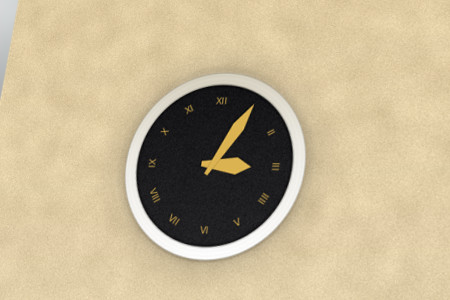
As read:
**3:05**
